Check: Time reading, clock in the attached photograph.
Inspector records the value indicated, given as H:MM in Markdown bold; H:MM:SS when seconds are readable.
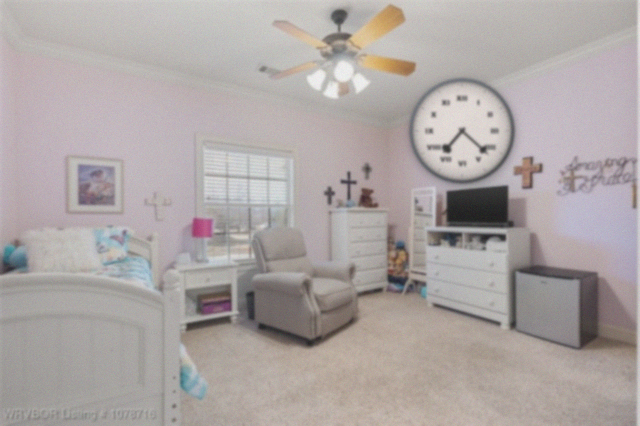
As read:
**7:22**
